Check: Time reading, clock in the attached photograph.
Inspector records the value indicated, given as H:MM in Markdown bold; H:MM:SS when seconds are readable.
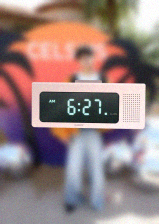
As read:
**6:27**
